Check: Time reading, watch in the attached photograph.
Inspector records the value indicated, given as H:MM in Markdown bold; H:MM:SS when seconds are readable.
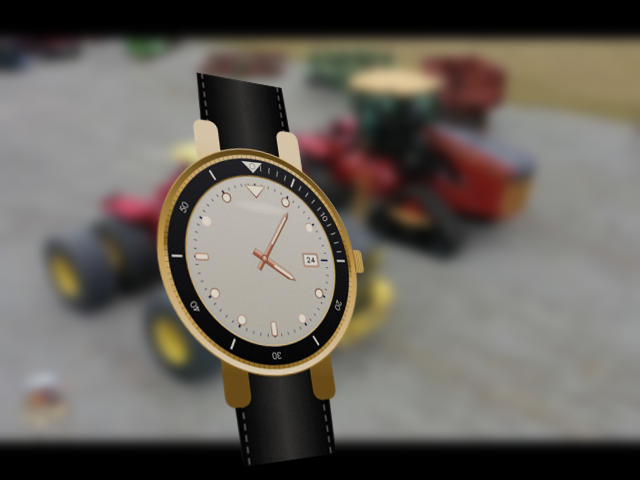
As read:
**4:06**
